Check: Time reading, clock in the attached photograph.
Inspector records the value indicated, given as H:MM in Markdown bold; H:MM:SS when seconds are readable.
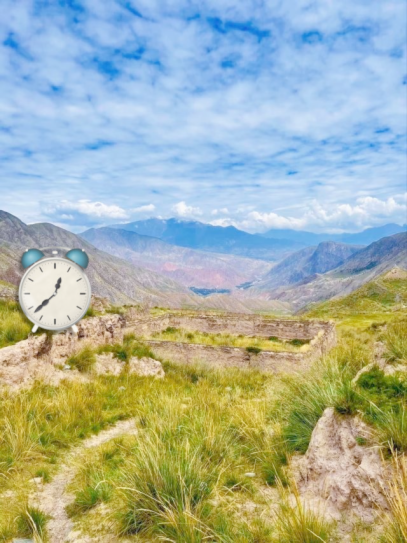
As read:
**12:38**
